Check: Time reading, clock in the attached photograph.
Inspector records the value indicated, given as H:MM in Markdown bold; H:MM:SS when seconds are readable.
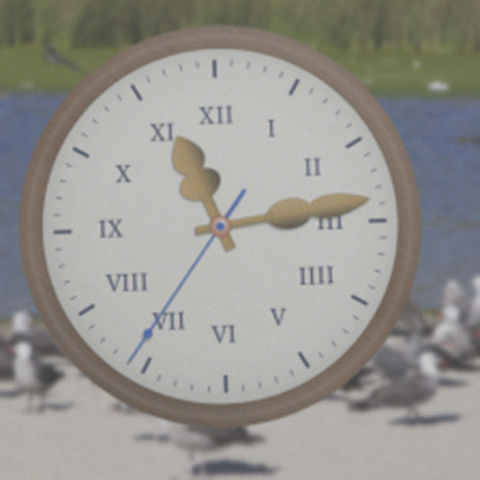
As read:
**11:13:36**
